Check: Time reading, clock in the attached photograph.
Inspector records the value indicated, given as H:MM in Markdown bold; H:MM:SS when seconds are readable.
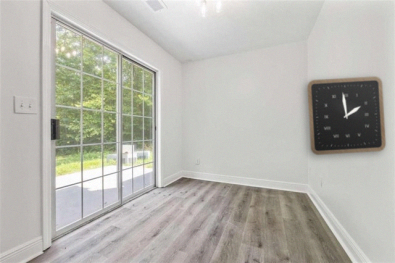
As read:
**1:59**
